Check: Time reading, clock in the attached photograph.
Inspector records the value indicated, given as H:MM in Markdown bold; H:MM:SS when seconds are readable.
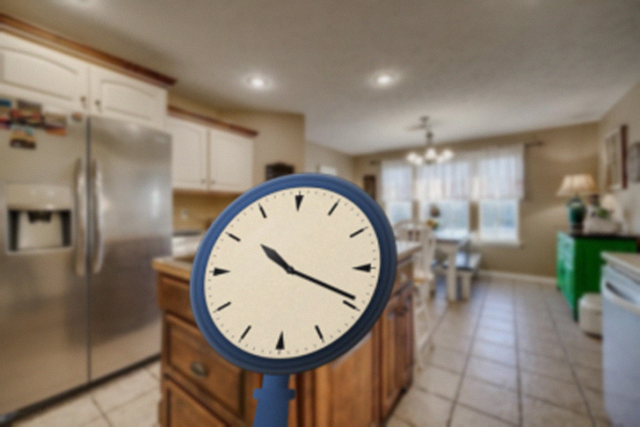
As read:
**10:19**
